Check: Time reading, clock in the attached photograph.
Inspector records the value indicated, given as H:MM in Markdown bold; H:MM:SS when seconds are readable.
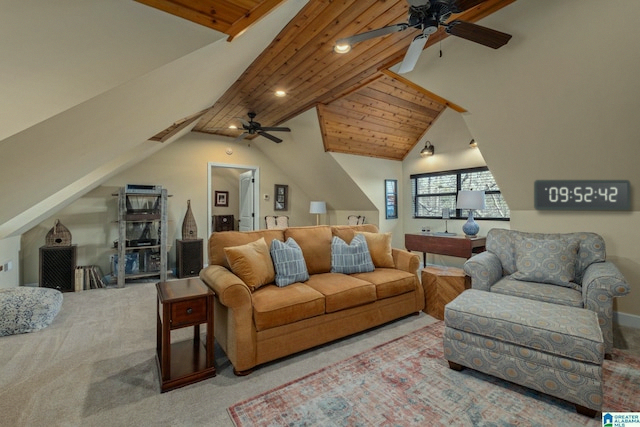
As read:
**9:52:42**
